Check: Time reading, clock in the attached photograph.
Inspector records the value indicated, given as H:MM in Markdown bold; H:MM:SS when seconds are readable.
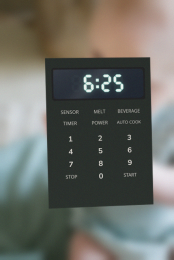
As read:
**6:25**
